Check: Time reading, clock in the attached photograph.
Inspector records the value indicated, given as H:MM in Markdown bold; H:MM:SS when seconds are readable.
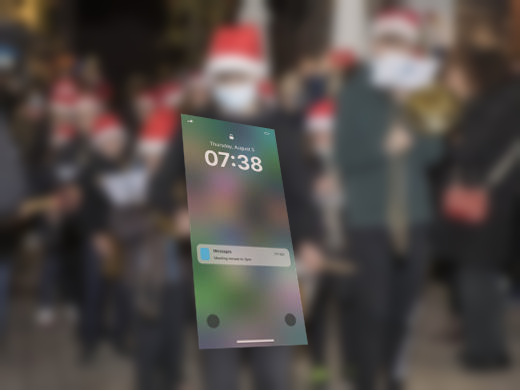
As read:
**7:38**
